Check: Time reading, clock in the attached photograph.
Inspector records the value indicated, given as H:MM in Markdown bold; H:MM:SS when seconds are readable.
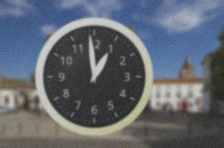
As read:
**12:59**
